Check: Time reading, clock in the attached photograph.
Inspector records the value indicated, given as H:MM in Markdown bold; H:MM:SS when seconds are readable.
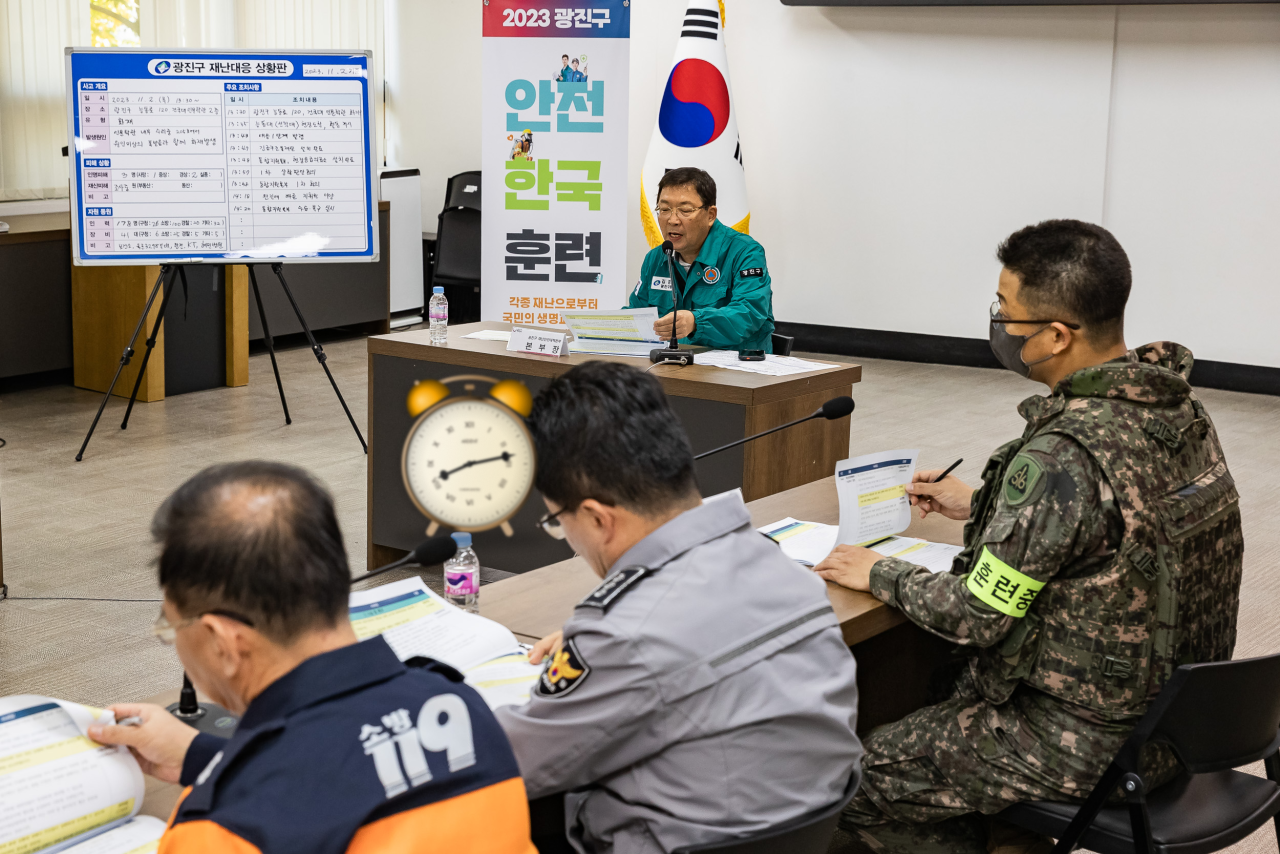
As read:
**8:13**
